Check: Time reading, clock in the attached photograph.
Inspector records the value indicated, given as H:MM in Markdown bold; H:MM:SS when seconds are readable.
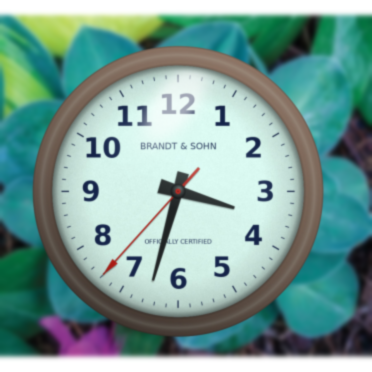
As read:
**3:32:37**
